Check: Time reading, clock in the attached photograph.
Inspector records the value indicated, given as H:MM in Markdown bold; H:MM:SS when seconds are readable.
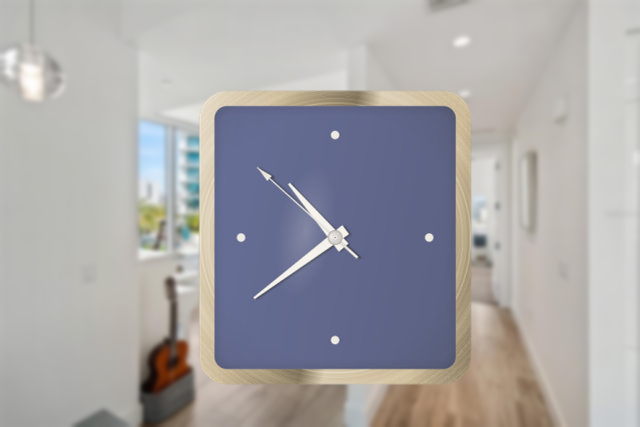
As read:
**10:38:52**
